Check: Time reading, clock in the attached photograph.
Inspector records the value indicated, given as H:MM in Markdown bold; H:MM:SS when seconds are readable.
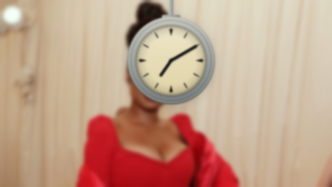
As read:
**7:10**
